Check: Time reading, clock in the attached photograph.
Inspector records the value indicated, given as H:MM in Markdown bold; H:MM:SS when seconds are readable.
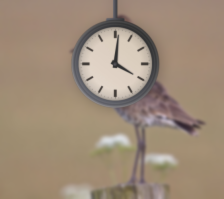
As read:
**4:01**
